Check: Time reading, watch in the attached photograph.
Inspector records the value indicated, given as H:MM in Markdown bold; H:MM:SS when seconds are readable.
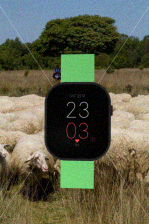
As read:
**23:03**
